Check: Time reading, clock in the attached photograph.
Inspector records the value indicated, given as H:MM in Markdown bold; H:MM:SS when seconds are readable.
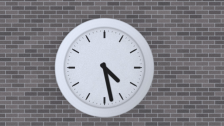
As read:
**4:28**
